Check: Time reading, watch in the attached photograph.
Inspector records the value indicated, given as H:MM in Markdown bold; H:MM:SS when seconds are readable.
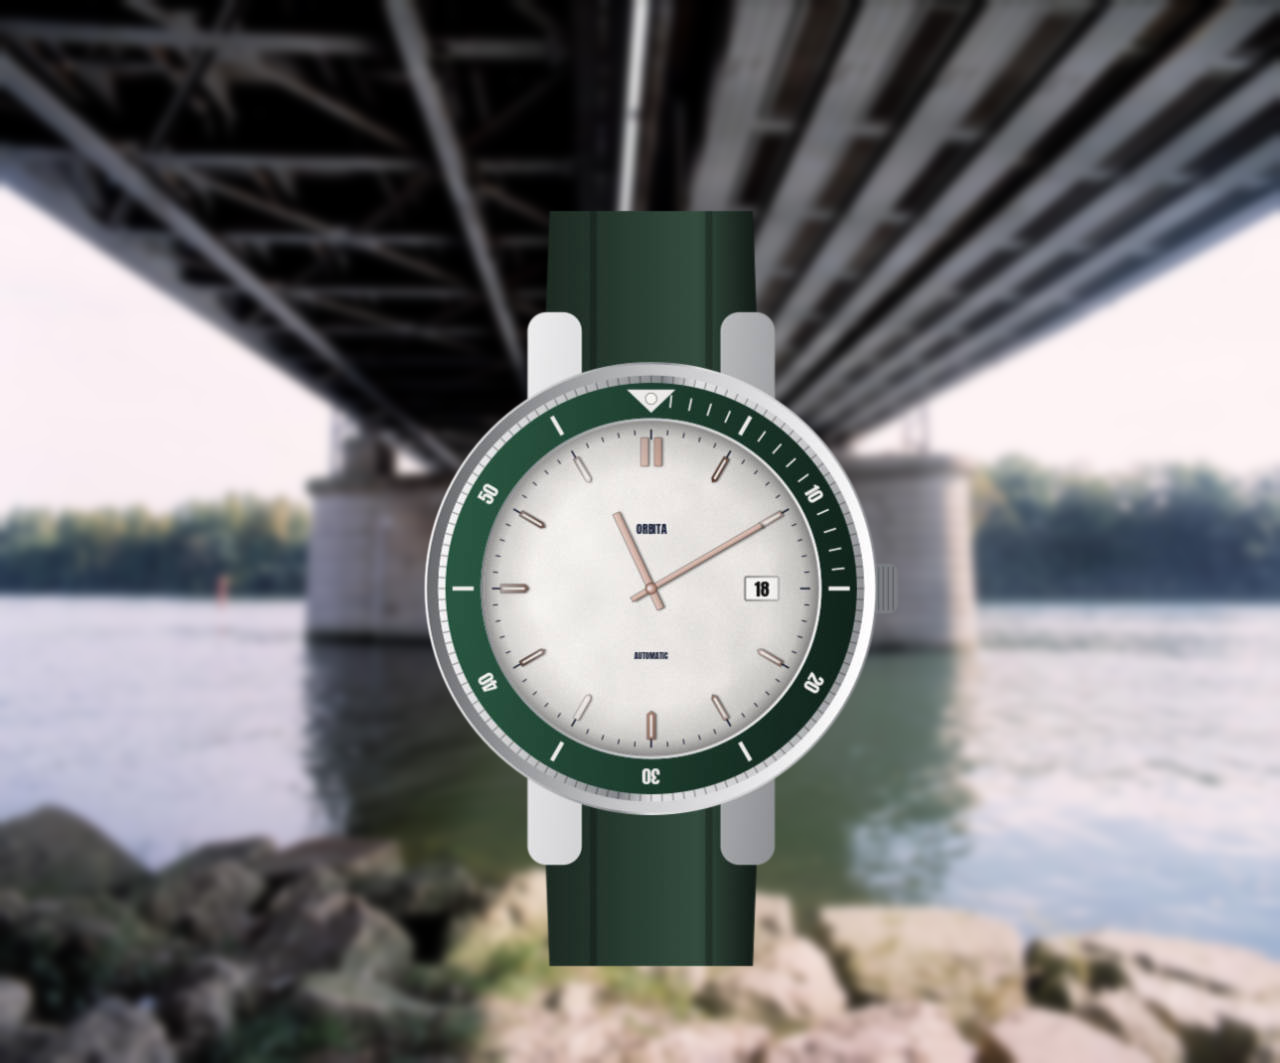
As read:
**11:10**
